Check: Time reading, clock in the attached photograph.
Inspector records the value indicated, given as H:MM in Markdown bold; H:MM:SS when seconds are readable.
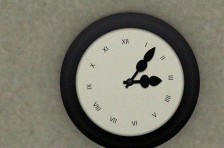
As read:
**3:07**
